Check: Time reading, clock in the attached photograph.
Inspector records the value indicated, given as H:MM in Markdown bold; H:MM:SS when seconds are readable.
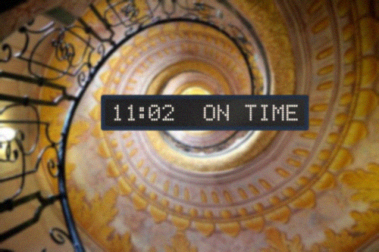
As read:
**11:02**
